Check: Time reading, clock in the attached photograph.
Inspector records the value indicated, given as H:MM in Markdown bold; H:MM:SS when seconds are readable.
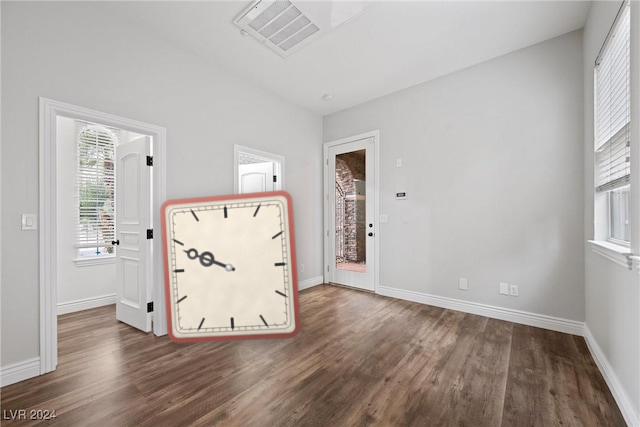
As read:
**9:49**
